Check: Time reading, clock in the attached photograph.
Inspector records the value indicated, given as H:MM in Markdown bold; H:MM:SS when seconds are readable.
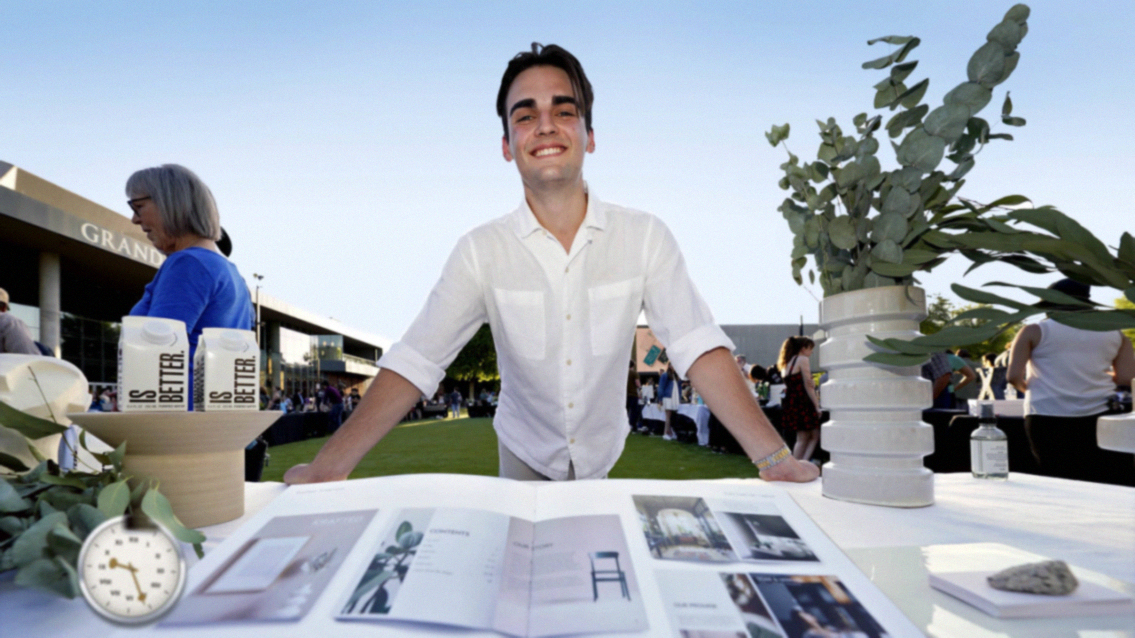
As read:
**9:26**
